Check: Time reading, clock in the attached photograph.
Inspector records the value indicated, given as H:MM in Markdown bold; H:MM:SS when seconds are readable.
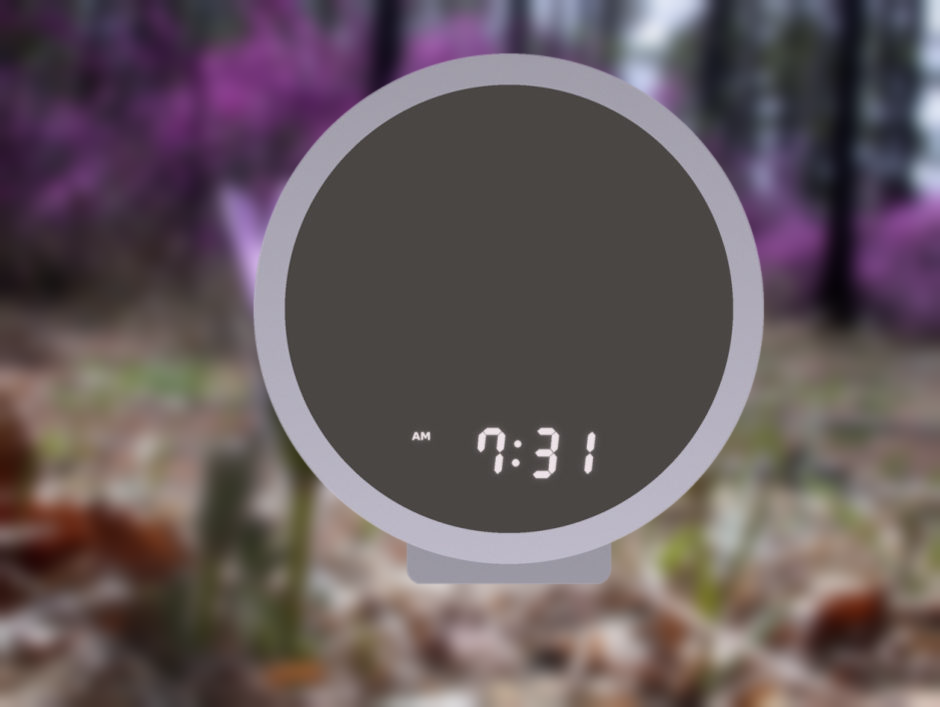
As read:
**7:31**
